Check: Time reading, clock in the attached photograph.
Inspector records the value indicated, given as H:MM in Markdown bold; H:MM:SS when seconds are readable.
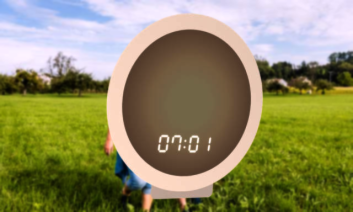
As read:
**7:01**
